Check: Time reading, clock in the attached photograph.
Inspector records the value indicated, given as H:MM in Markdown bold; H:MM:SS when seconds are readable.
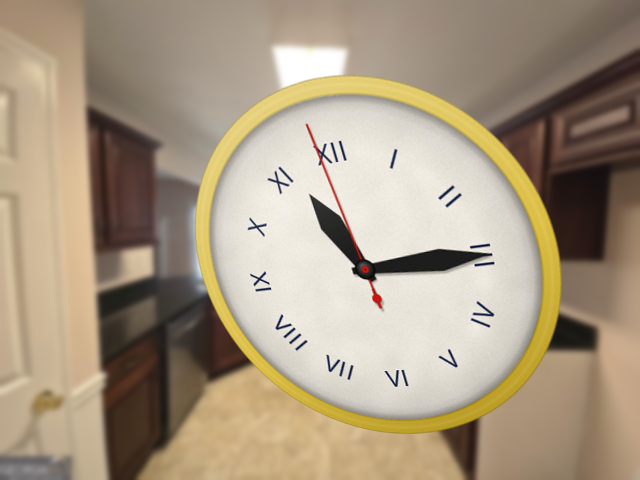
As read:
**11:14:59**
